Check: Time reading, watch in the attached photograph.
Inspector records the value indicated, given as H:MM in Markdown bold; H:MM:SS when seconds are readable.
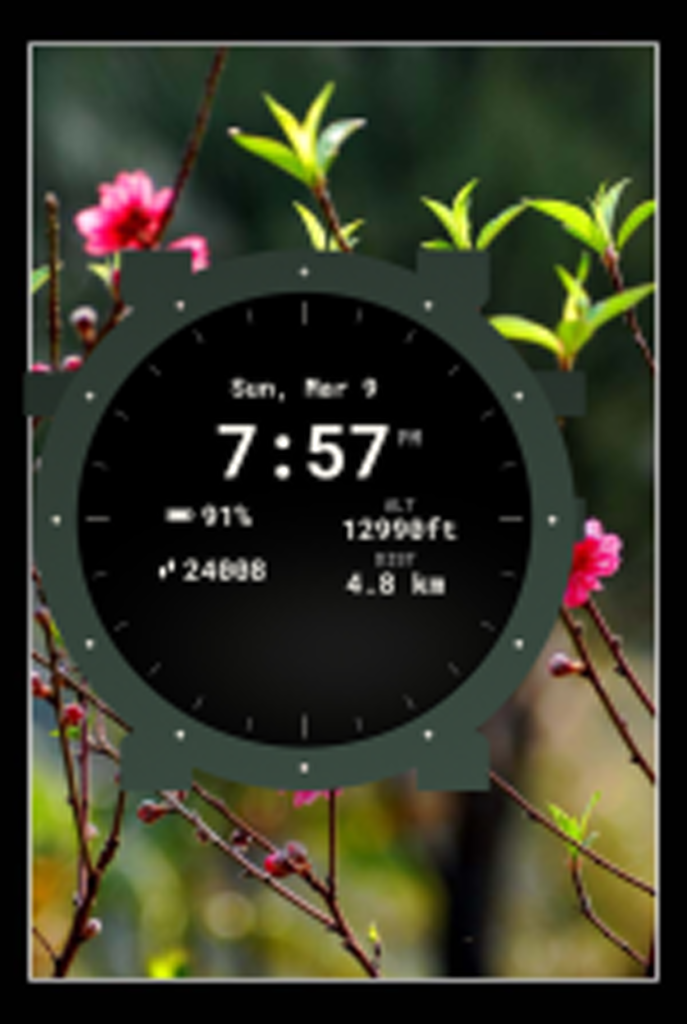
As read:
**7:57**
